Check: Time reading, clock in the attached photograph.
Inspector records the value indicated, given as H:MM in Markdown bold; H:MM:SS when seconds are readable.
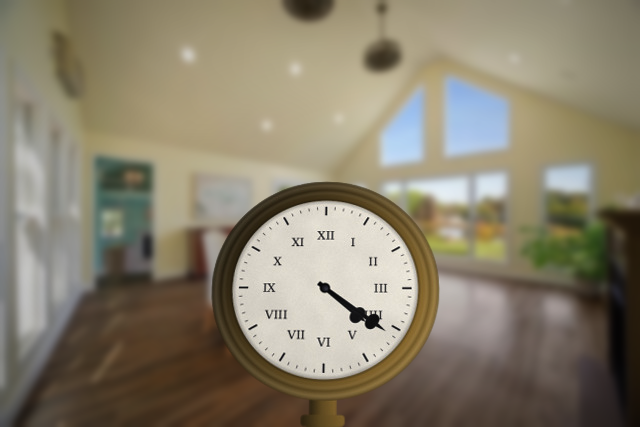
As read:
**4:21**
